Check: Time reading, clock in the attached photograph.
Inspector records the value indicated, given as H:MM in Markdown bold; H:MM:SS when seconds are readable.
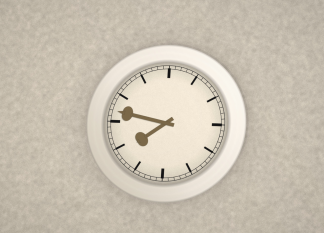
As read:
**7:47**
